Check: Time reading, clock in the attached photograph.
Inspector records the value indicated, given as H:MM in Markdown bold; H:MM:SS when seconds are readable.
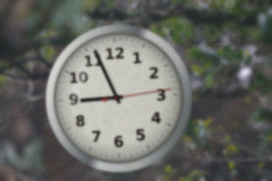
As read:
**8:56:14**
